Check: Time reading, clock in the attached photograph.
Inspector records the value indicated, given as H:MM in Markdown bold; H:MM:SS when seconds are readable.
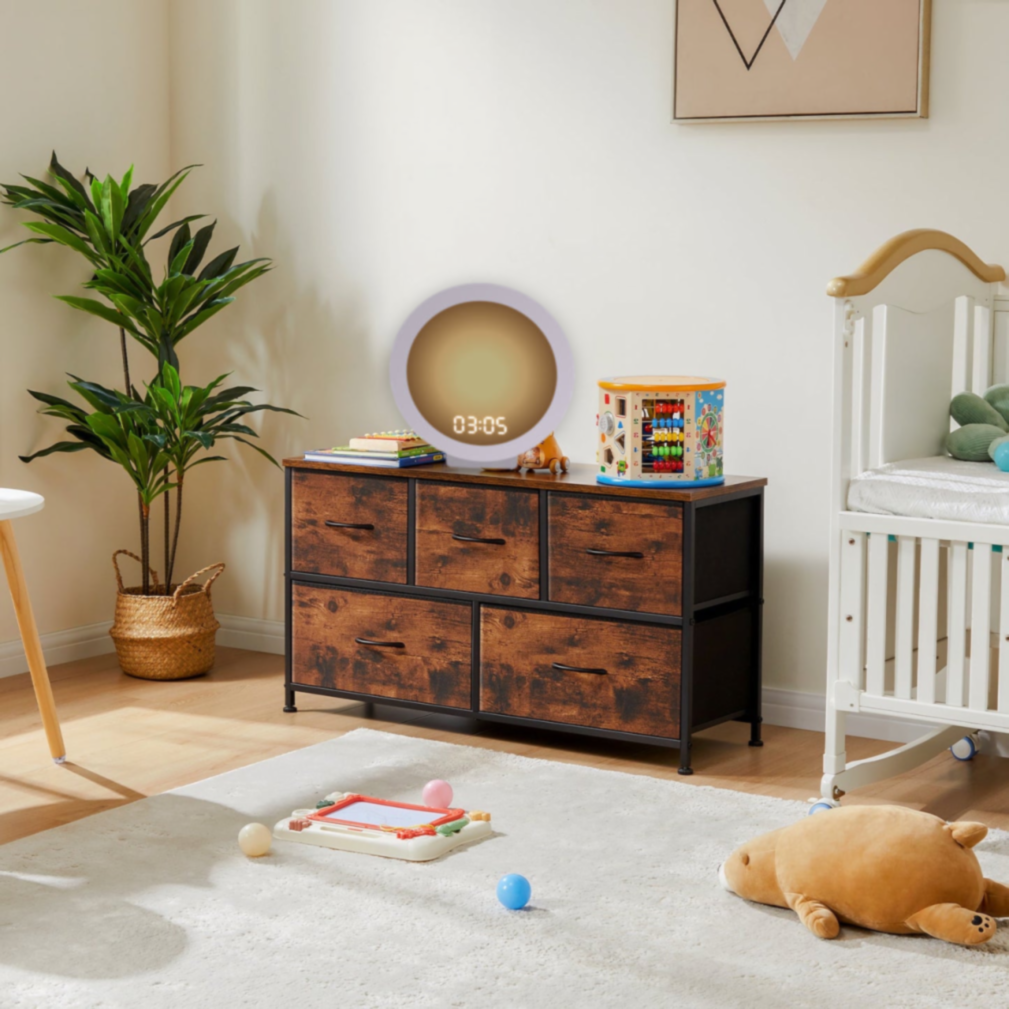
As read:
**3:05**
